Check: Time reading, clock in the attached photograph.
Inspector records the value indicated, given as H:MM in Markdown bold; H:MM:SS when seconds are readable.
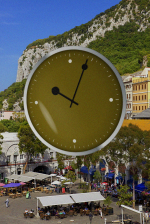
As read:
**10:04**
